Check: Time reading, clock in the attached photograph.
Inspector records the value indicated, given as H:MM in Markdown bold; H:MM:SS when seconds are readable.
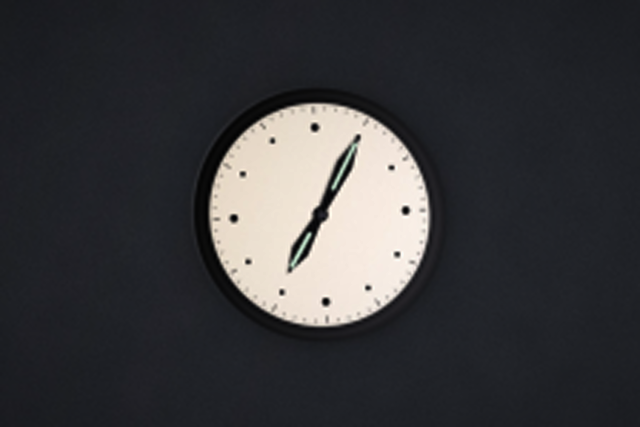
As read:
**7:05**
